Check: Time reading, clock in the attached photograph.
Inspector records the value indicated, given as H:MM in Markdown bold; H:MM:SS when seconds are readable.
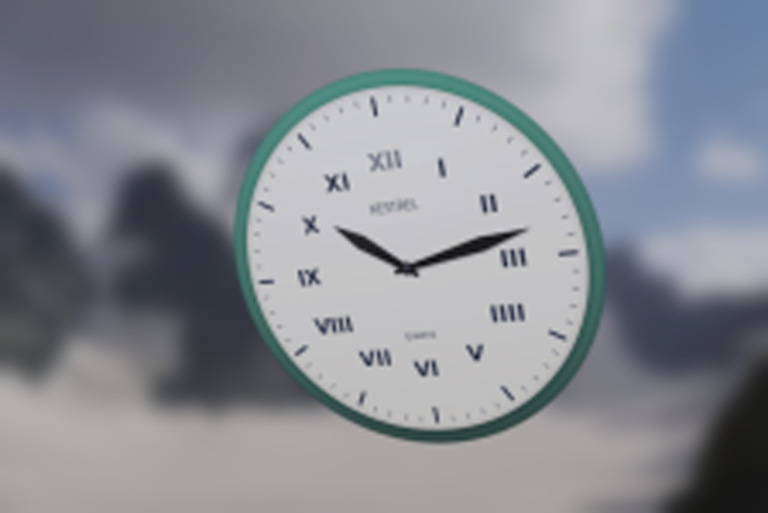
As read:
**10:13**
